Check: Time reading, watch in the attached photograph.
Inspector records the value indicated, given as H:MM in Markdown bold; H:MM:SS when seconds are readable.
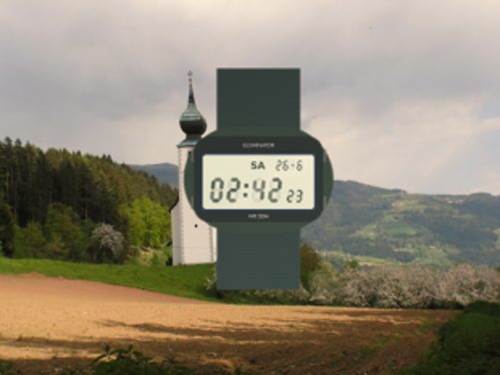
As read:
**2:42:23**
